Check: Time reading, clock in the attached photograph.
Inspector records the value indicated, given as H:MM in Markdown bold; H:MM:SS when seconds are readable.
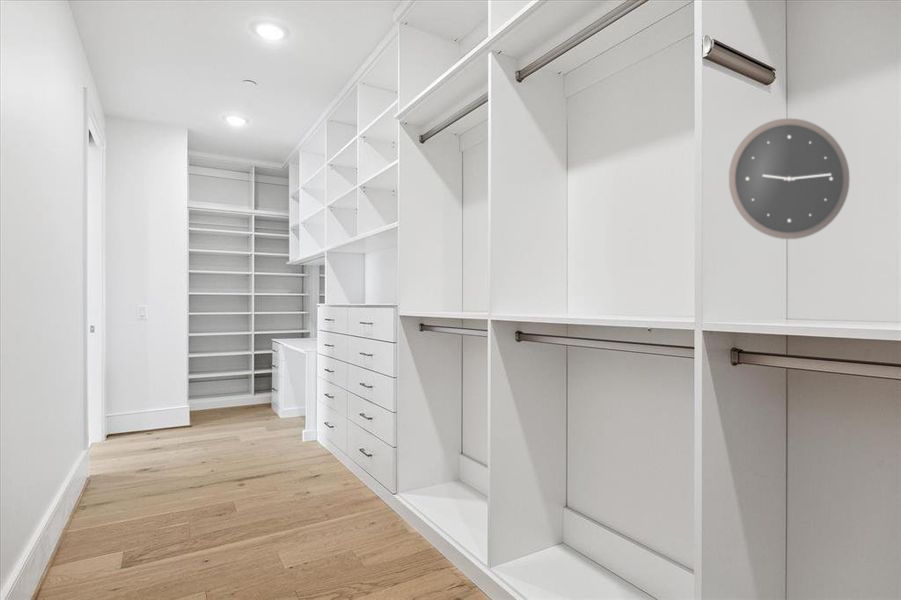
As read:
**9:14**
